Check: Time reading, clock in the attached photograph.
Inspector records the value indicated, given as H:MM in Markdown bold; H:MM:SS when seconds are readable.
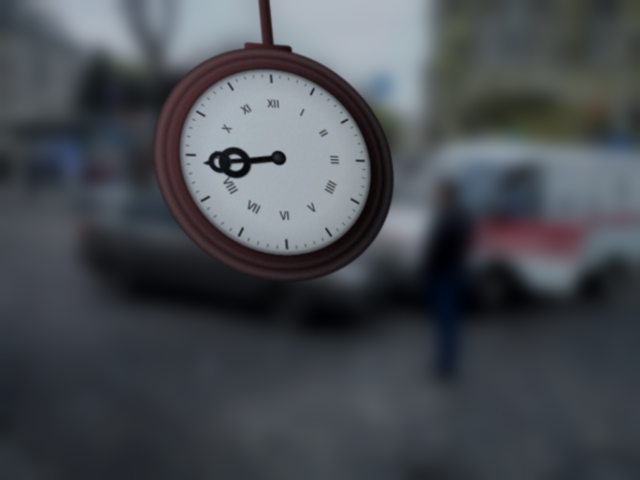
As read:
**8:44**
